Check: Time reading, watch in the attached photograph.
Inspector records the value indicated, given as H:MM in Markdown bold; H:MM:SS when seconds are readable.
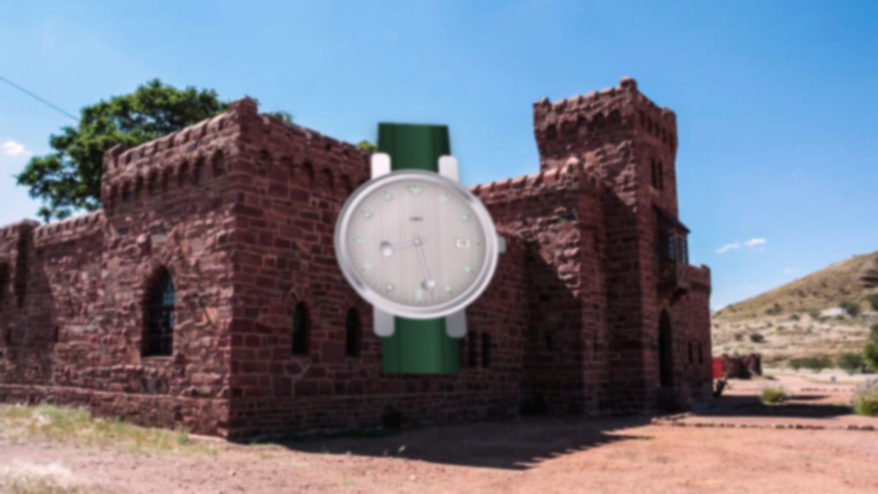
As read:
**8:28**
